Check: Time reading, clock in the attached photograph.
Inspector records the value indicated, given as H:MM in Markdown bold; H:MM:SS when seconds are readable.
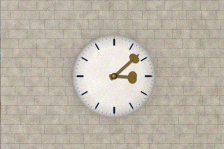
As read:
**3:08**
